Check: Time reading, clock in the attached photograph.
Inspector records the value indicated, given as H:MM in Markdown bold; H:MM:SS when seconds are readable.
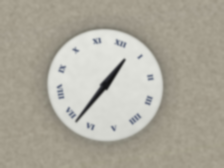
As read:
**12:33**
